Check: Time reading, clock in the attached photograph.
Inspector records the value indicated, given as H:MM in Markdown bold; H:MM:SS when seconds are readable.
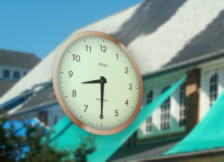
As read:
**8:30**
